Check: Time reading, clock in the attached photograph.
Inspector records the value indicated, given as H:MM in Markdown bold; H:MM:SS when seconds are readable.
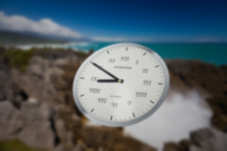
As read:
**8:50**
